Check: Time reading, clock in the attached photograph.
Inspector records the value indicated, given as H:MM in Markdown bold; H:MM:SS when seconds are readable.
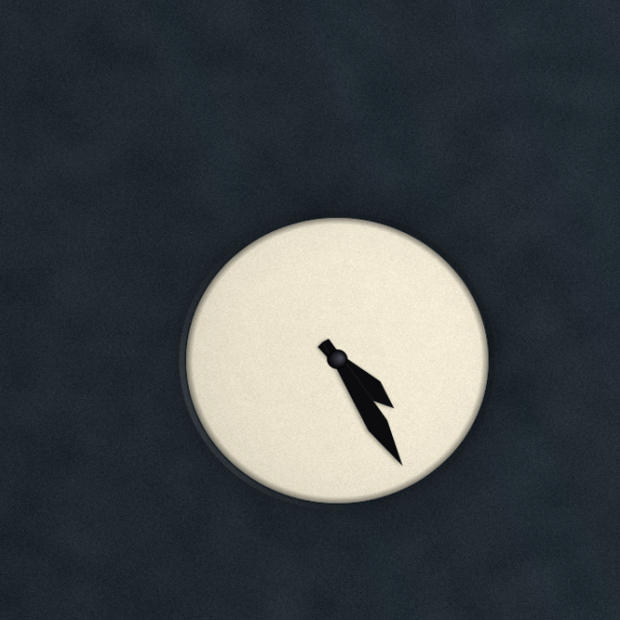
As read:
**4:25**
